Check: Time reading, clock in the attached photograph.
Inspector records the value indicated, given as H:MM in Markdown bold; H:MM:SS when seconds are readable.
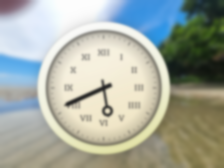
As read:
**5:41**
